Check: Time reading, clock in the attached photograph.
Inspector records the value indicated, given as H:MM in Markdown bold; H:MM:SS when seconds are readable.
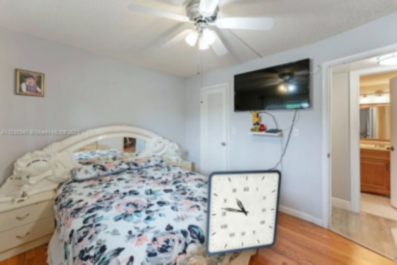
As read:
**10:47**
